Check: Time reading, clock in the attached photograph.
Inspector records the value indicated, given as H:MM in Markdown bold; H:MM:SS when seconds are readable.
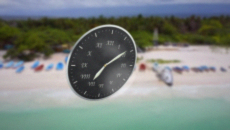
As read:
**7:09**
